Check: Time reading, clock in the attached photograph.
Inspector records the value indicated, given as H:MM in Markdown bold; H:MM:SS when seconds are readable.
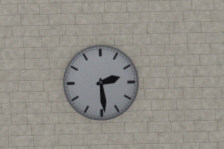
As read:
**2:29**
